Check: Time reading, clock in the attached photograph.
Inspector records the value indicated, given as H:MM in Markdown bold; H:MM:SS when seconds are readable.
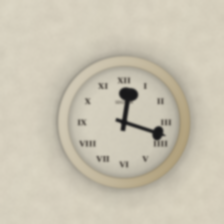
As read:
**12:18**
